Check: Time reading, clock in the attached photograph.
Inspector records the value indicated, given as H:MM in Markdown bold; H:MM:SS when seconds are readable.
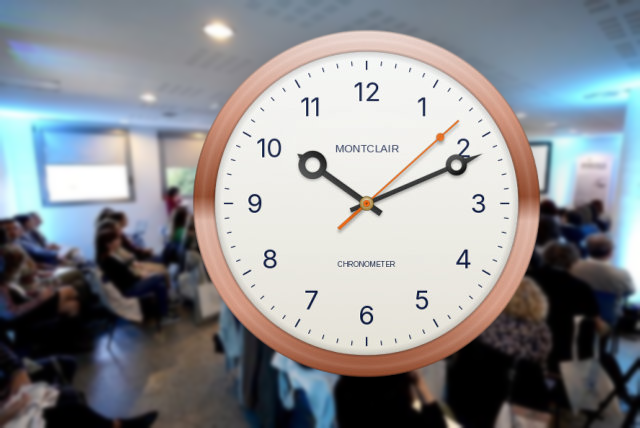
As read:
**10:11:08**
